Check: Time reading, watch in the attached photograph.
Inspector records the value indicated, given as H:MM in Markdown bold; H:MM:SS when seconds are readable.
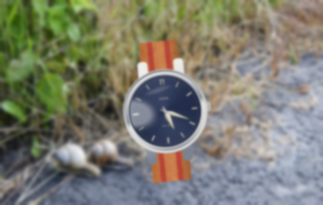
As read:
**5:19**
